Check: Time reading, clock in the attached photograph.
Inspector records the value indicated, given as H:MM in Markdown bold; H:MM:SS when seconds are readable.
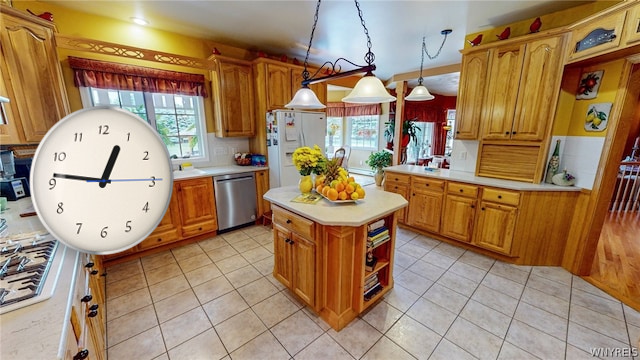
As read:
**12:46:15**
